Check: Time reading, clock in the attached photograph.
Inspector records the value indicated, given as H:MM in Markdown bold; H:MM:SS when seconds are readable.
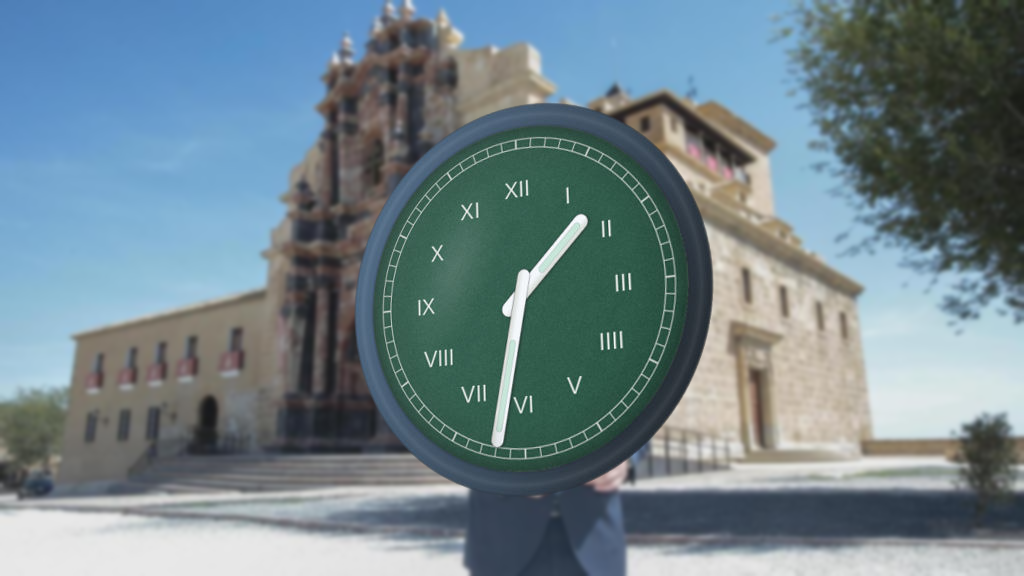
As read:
**1:32**
